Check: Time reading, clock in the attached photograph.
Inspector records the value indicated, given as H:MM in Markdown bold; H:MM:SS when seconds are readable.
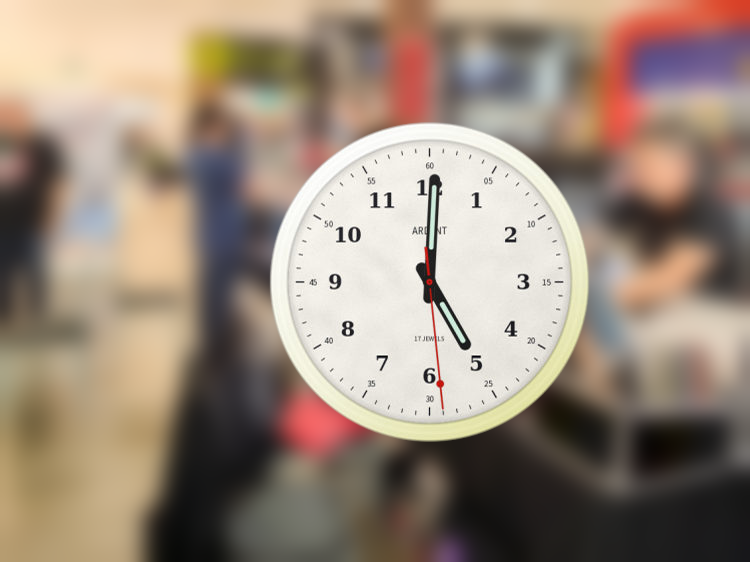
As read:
**5:00:29**
